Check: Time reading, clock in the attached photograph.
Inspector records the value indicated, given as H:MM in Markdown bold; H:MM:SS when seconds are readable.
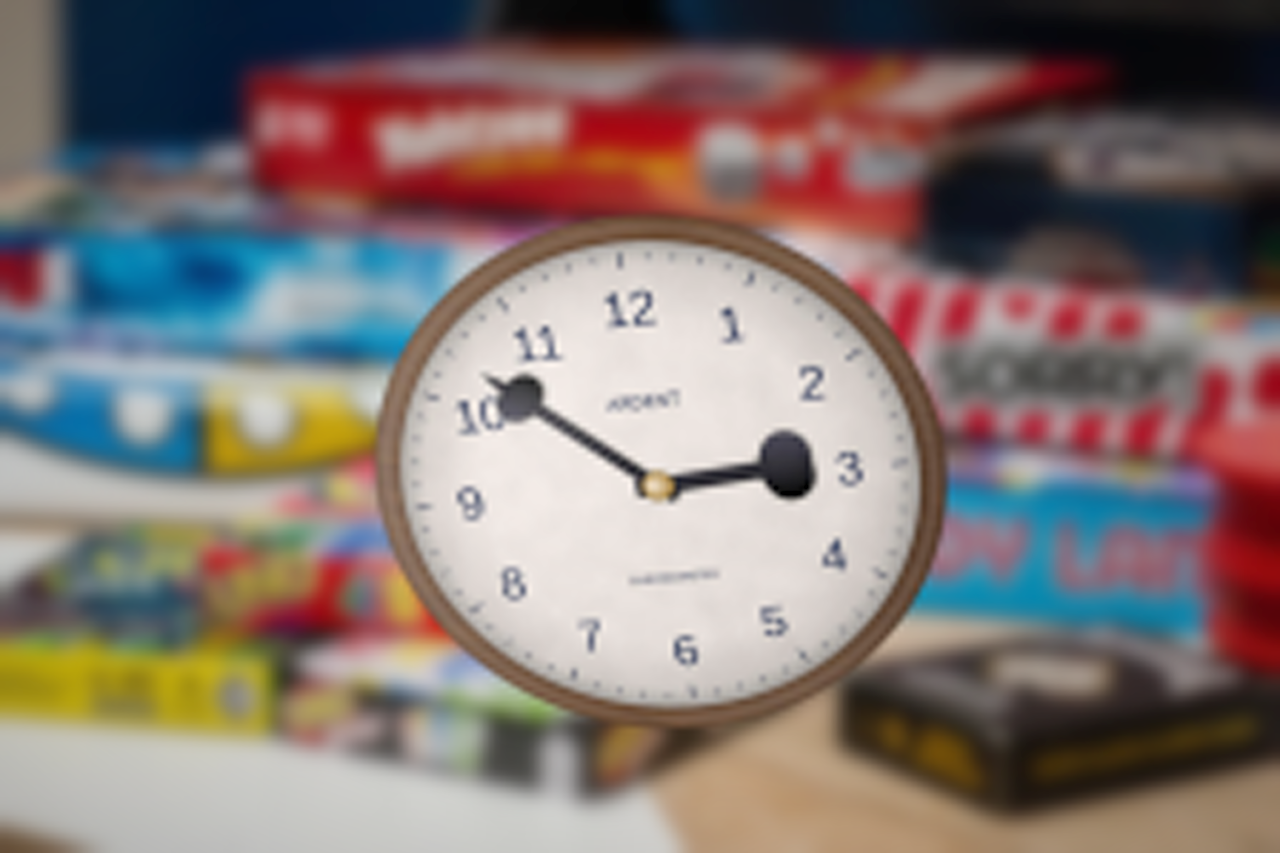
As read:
**2:52**
